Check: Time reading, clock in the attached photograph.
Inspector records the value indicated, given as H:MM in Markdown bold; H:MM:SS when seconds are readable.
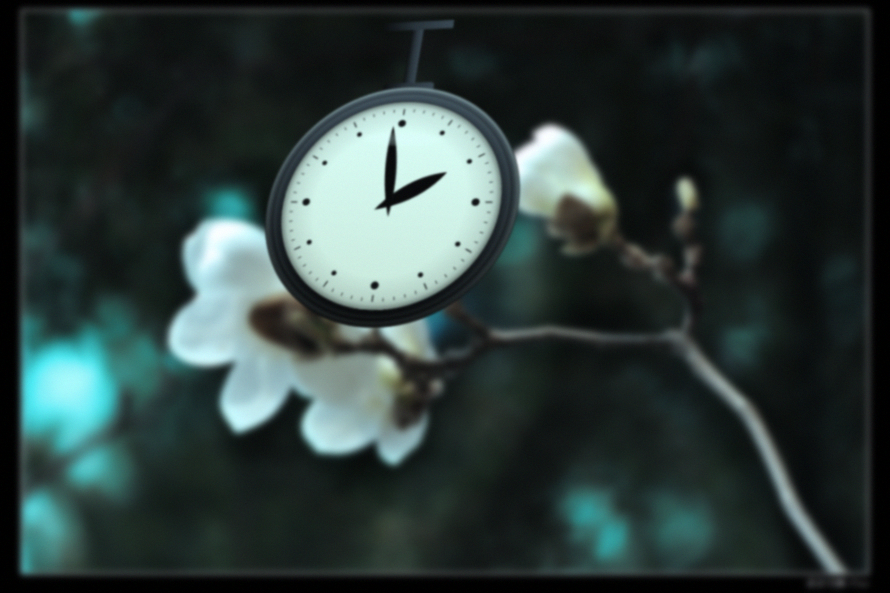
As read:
**1:59**
